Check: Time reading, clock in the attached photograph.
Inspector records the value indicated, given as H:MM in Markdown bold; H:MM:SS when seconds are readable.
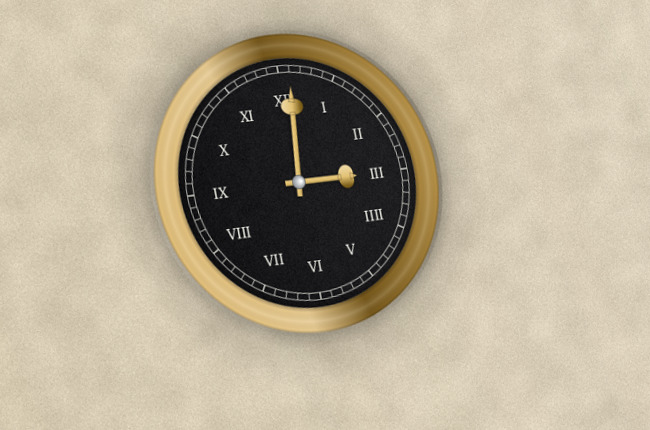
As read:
**3:01**
